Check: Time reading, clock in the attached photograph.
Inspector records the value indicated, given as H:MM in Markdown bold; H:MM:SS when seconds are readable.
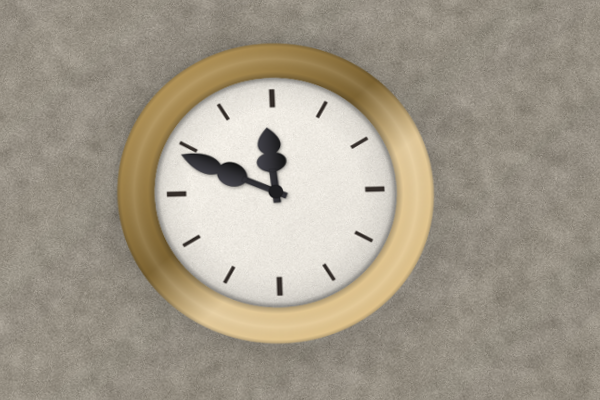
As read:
**11:49**
